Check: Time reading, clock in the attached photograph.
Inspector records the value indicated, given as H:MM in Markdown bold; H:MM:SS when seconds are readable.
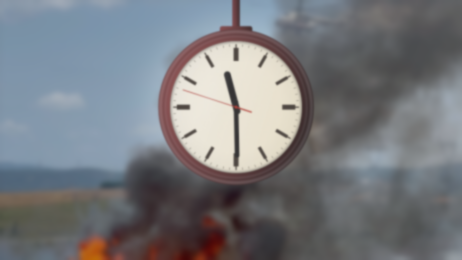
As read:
**11:29:48**
